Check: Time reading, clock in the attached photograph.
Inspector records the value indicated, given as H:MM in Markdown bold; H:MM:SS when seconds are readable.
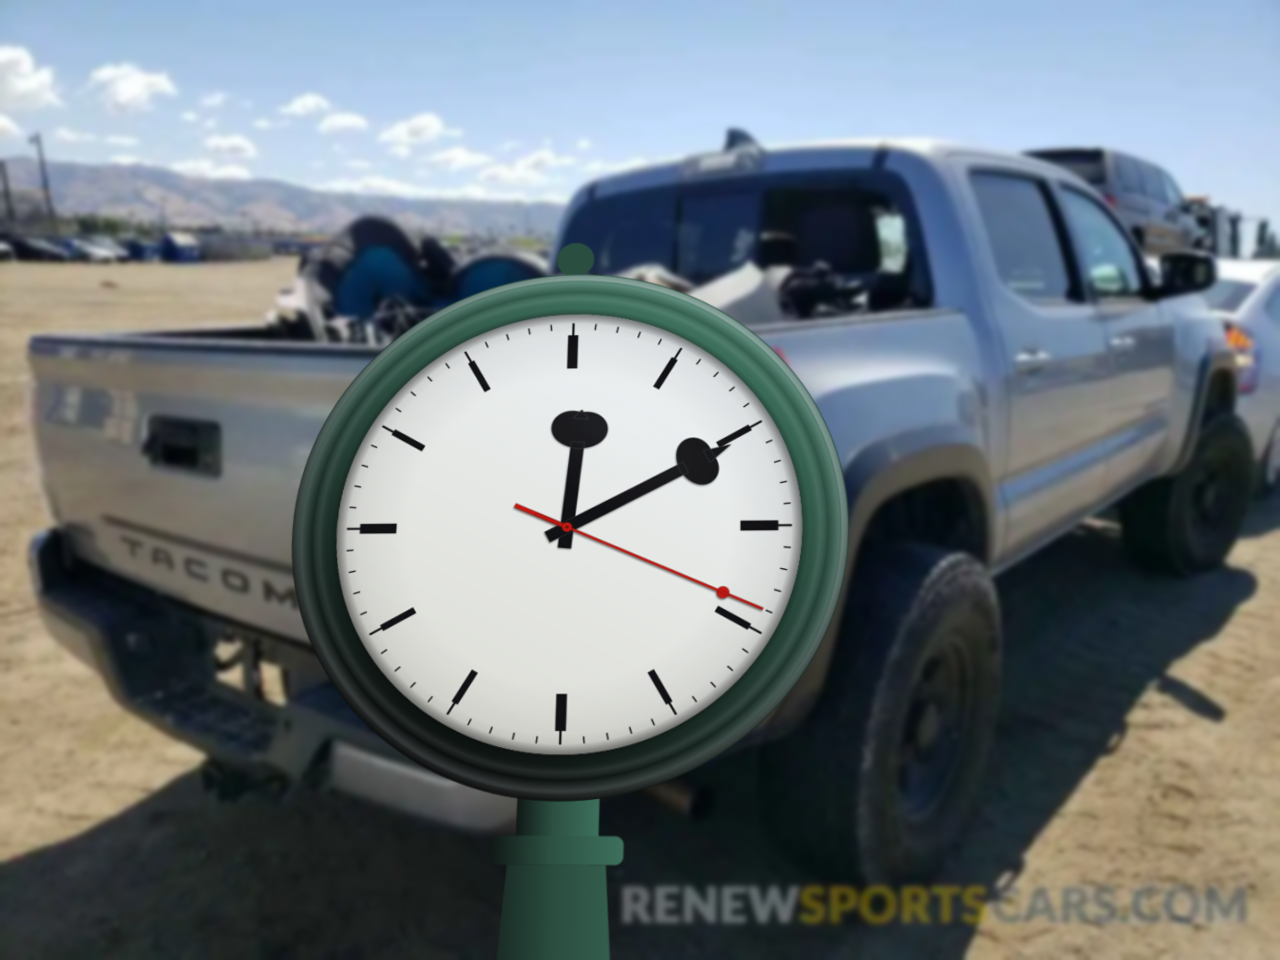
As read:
**12:10:19**
